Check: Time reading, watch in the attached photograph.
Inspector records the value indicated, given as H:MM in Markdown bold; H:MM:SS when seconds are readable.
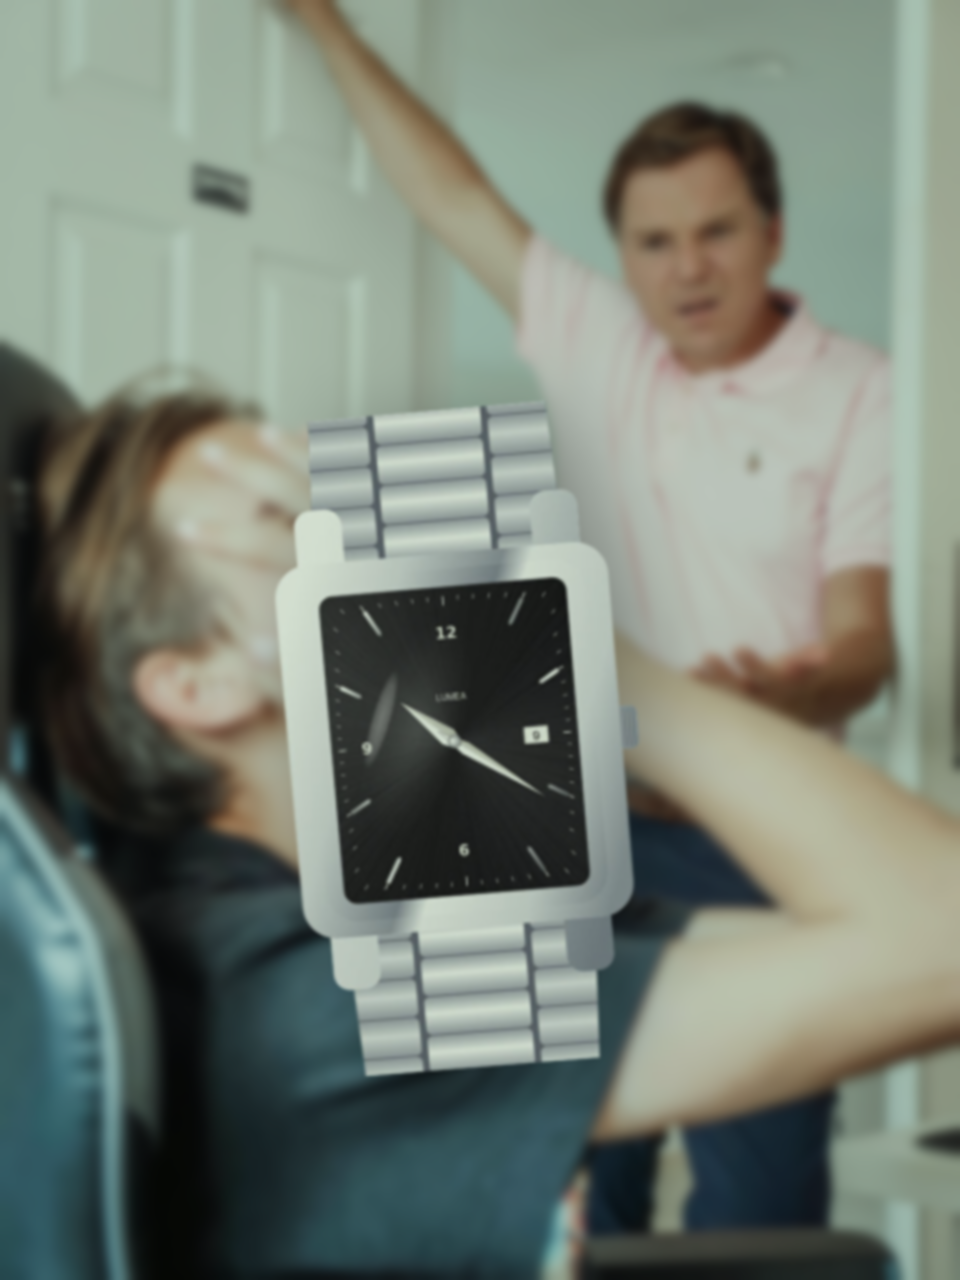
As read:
**10:21**
